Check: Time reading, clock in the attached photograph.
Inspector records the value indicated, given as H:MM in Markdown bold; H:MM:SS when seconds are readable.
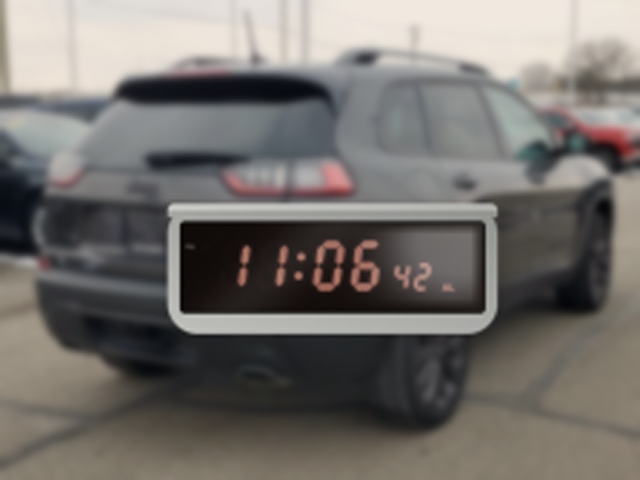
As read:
**11:06:42**
